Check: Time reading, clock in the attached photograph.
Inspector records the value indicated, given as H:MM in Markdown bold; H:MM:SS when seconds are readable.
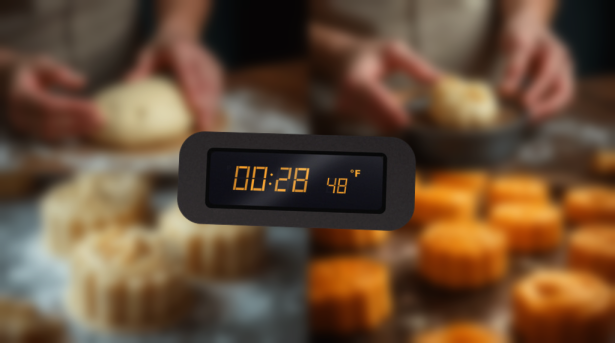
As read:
**0:28**
